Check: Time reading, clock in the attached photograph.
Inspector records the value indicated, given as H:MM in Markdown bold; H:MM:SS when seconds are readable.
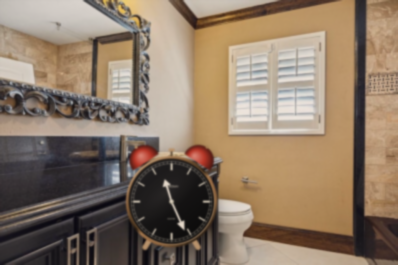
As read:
**11:26**
